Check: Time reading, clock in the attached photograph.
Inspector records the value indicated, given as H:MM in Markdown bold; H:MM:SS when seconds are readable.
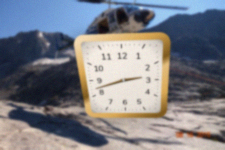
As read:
**2:42**
